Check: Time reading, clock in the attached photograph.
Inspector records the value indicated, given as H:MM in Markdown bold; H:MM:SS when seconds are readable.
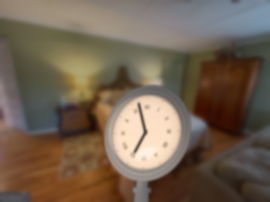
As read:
**6:57**
